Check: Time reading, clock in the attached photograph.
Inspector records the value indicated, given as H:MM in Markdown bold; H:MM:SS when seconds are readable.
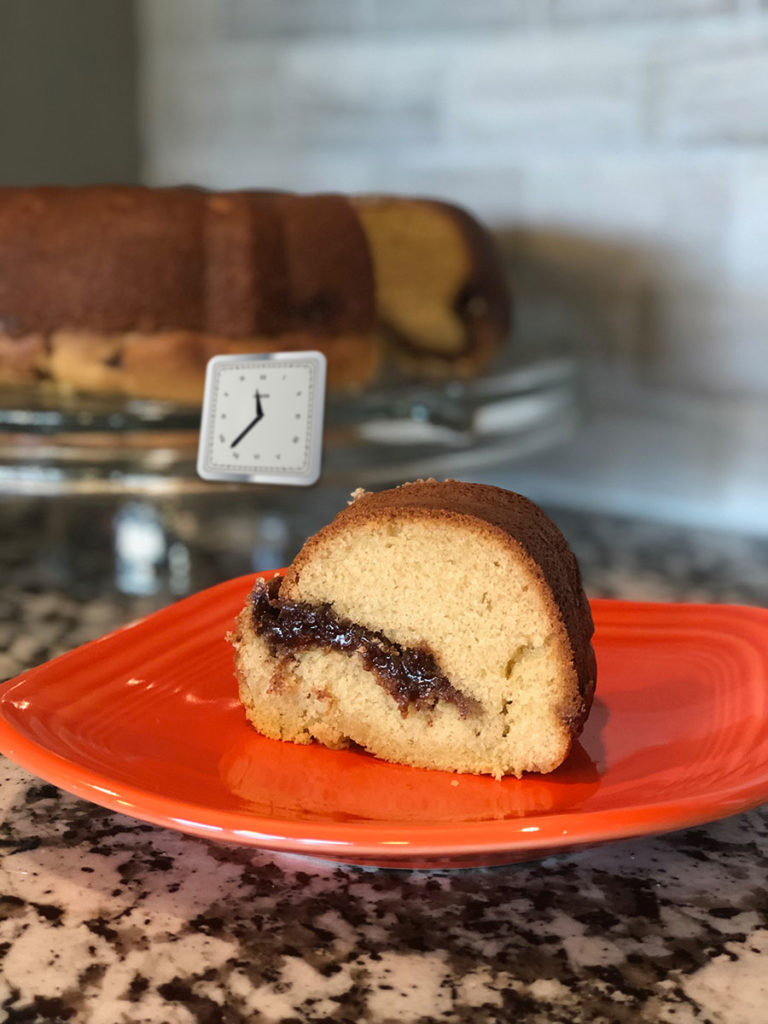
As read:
**11:37**
